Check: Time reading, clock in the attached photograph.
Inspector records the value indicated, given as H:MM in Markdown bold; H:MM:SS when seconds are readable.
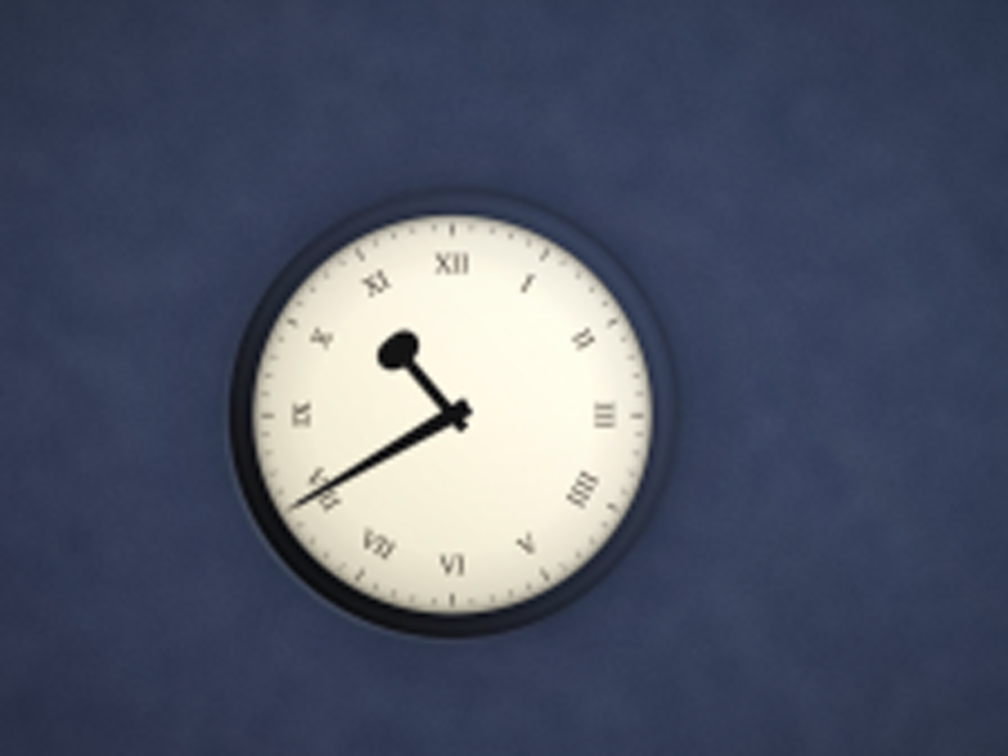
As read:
**10:40**
